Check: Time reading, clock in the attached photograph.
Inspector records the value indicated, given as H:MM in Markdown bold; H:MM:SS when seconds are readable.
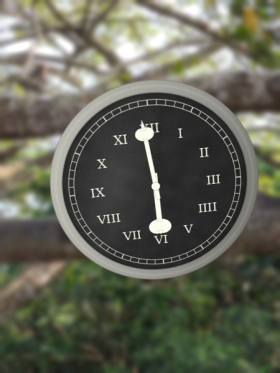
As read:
**5:59**
